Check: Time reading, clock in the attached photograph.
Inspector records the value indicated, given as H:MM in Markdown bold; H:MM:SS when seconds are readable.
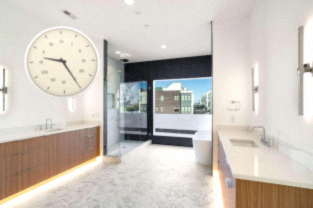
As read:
**9:25**
